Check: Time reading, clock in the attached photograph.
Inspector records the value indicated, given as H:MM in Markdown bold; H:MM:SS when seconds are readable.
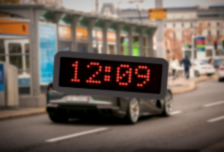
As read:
**12:09**
